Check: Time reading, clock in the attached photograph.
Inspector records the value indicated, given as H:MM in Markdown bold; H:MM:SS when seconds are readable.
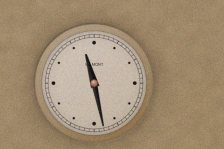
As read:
**11:28**
